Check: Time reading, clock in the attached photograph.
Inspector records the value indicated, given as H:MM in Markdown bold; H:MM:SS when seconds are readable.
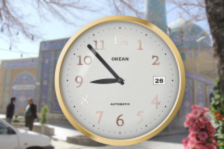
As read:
**8:53**
